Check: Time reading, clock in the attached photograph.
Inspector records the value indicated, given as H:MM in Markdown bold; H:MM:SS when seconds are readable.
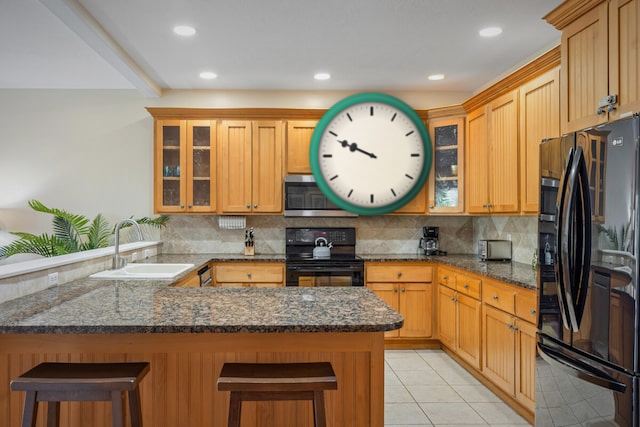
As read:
**9:49**
